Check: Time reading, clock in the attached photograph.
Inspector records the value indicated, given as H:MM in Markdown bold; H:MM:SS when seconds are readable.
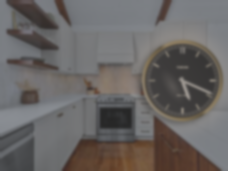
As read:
**5:19**
